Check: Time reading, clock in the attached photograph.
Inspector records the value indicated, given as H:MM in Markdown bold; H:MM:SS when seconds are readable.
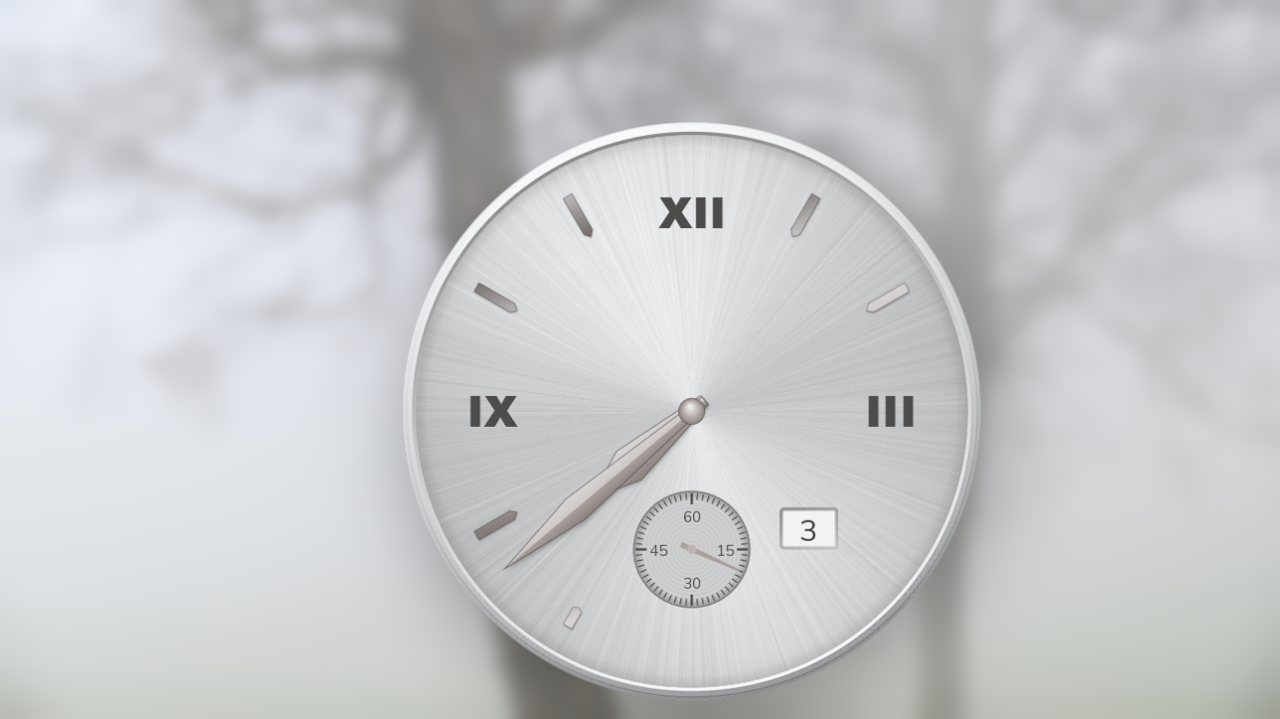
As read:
**7:38:19**
